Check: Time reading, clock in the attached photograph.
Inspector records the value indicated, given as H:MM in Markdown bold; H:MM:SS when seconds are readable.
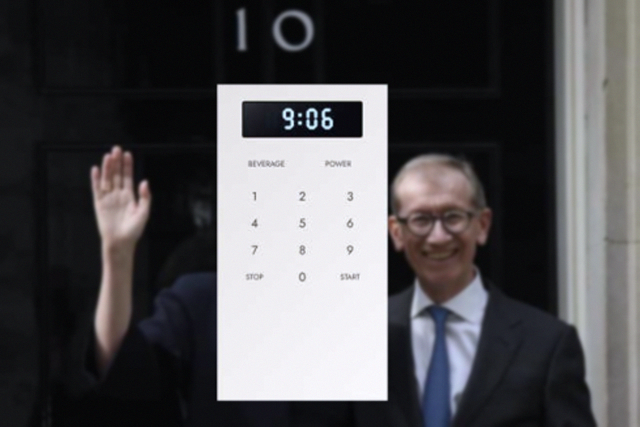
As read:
**9:06**
